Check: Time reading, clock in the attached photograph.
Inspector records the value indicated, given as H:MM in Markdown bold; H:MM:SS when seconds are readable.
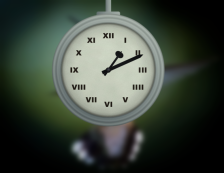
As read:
**1:11**
